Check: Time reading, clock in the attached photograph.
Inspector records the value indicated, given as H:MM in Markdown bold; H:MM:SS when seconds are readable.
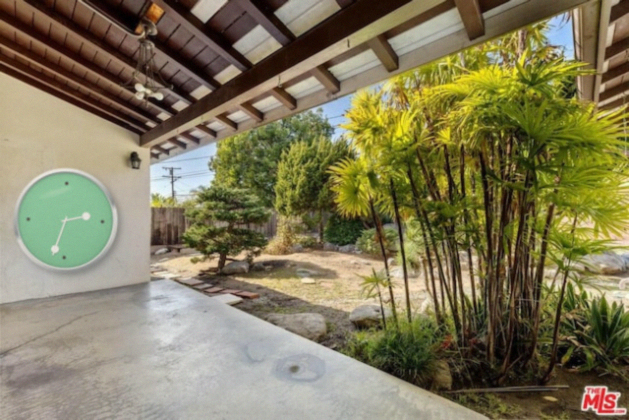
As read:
**2:33**
